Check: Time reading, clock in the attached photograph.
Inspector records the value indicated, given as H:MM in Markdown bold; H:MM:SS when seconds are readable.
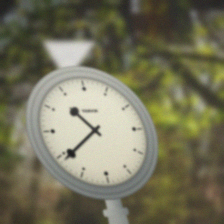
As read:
**10:39**
